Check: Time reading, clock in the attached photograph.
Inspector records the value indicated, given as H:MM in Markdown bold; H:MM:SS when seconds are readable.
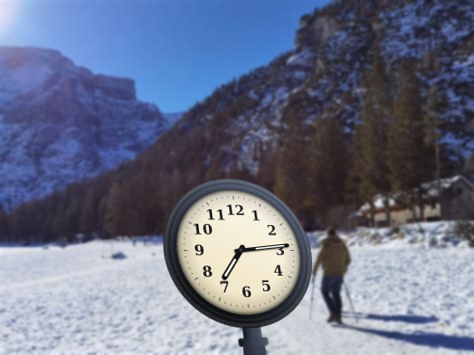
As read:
**7:14**
